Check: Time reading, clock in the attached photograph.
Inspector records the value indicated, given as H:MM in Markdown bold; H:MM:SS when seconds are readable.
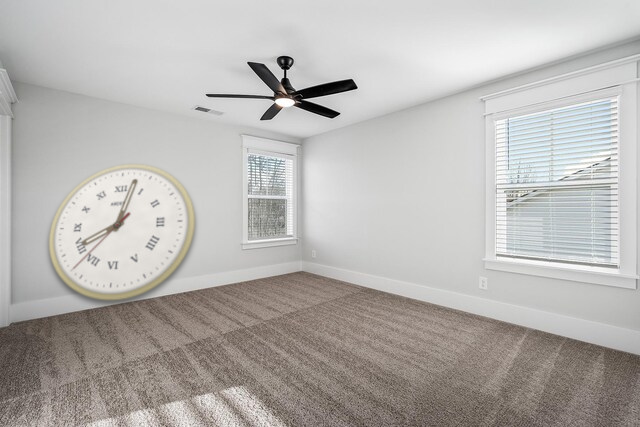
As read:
**8:02:37**
